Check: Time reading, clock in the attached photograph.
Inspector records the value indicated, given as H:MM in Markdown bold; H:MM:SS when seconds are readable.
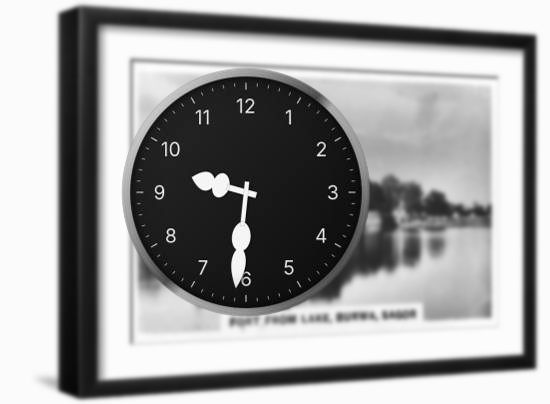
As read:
**9:31**
